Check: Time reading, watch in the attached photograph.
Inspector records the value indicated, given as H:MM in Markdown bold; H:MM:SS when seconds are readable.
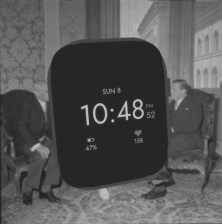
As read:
**10:48:52**
